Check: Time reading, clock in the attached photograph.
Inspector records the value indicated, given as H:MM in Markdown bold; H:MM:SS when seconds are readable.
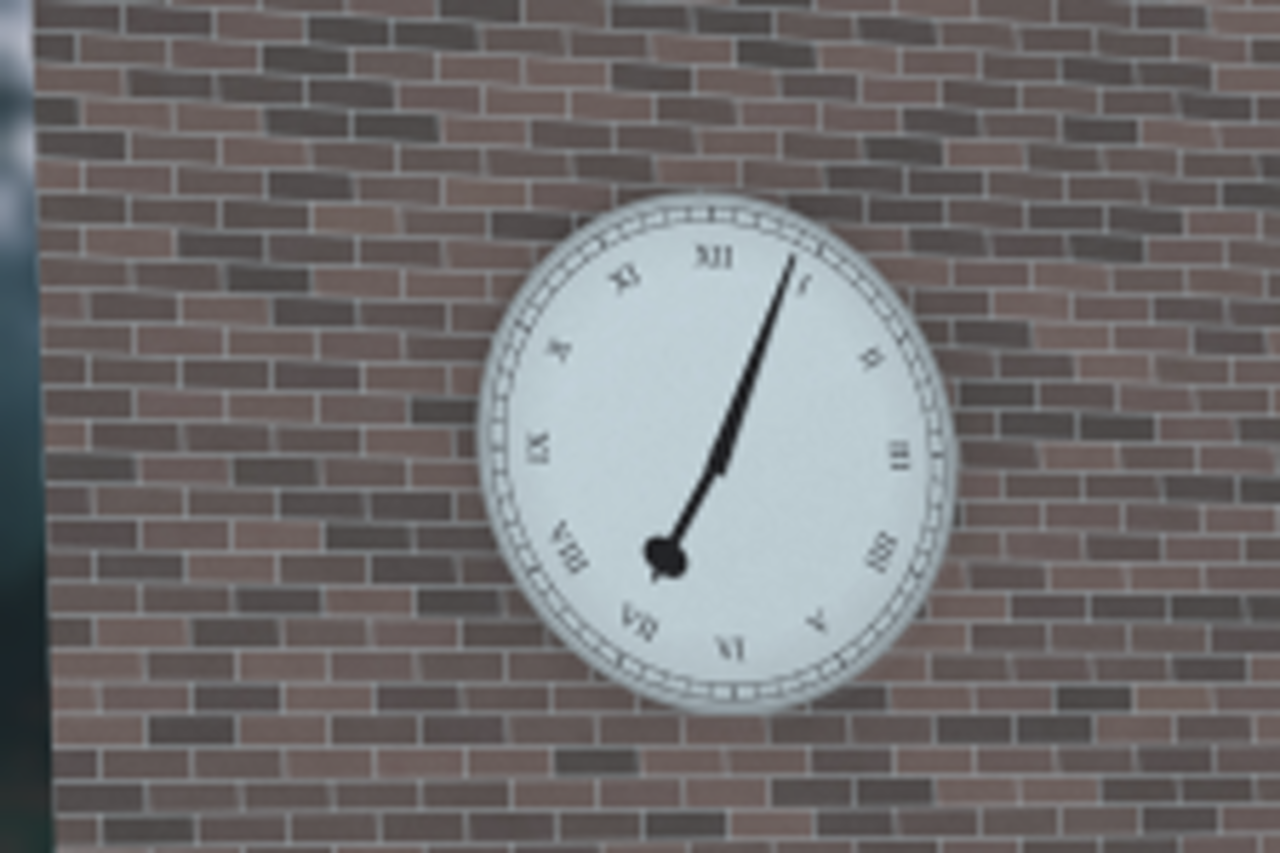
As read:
**7:04**
